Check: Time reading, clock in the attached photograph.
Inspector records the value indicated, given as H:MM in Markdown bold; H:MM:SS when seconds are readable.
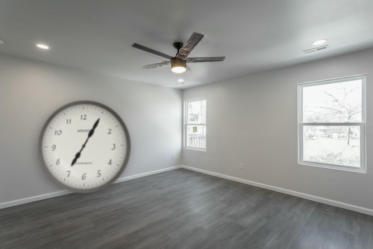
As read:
**7:05**
